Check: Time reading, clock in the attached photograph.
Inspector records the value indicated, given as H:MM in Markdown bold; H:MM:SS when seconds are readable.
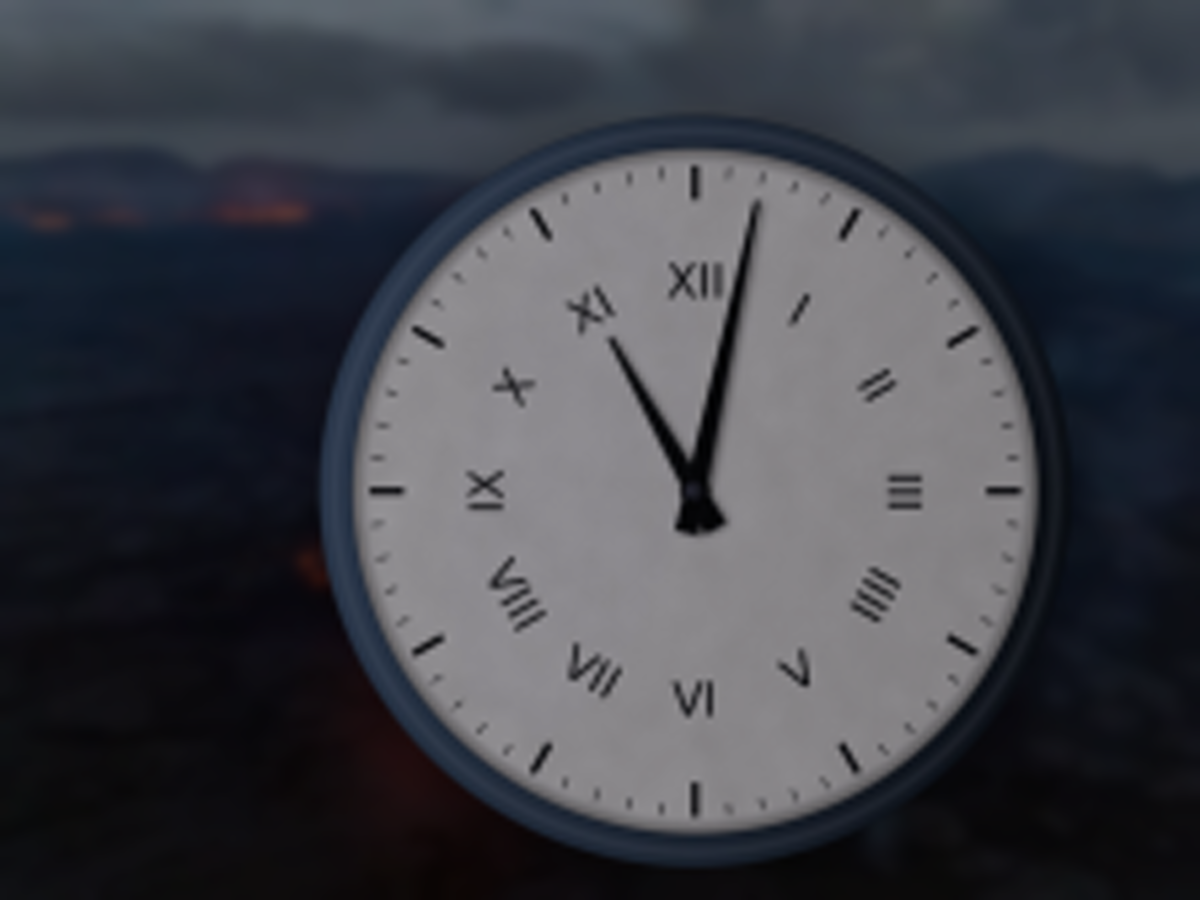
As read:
**11:02**
